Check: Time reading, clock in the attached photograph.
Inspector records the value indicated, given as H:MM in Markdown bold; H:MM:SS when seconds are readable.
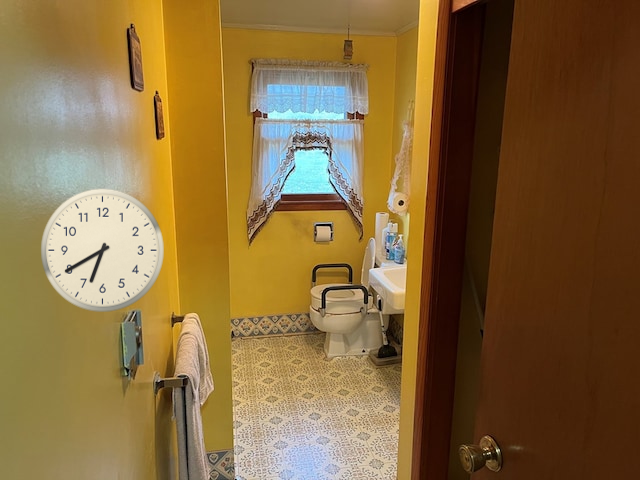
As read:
**6:40**
